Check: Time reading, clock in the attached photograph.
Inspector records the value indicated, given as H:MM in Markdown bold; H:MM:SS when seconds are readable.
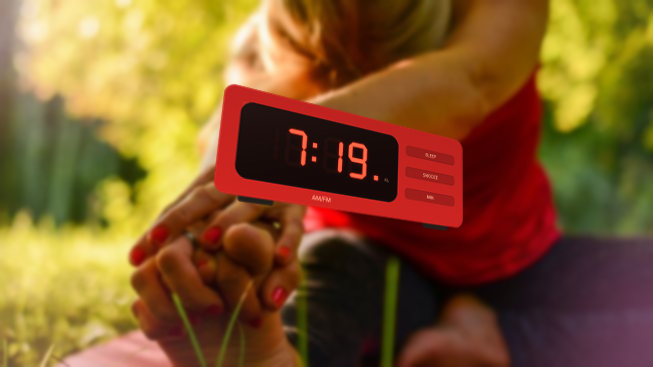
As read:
**7:19**
